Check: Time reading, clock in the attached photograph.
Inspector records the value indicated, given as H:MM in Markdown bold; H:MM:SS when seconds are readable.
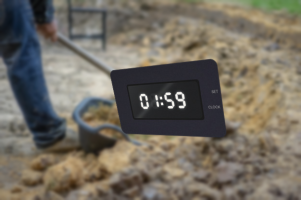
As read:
**1:59**
